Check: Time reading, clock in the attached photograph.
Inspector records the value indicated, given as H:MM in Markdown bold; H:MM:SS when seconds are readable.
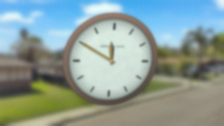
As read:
**11:50**
